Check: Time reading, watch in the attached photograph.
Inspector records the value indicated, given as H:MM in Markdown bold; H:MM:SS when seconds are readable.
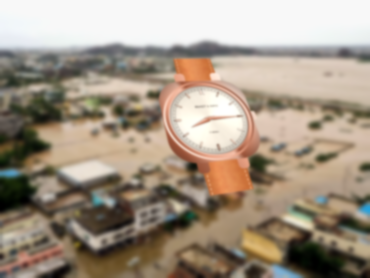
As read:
**8:15**
